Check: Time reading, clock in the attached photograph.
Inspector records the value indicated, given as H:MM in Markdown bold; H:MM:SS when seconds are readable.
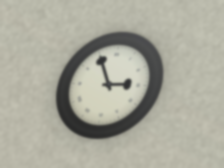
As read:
**2:55**
